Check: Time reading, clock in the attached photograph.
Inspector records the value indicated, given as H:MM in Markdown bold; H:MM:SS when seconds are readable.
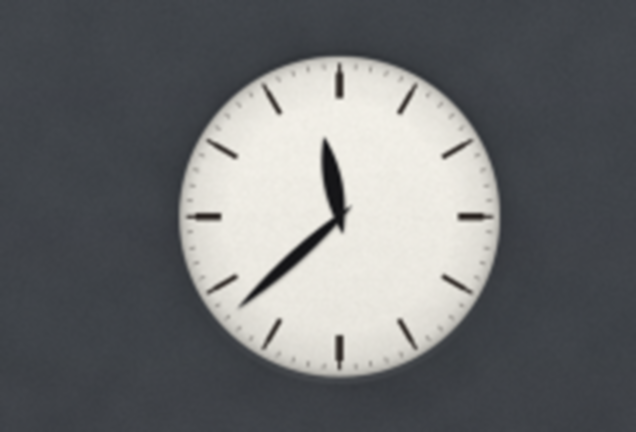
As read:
**11:38**
